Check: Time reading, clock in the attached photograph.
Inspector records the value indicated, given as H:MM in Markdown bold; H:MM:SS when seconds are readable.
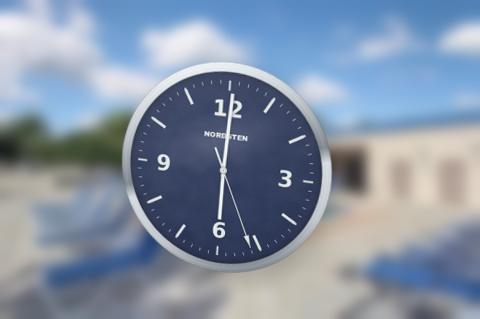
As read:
**6:00:26**
